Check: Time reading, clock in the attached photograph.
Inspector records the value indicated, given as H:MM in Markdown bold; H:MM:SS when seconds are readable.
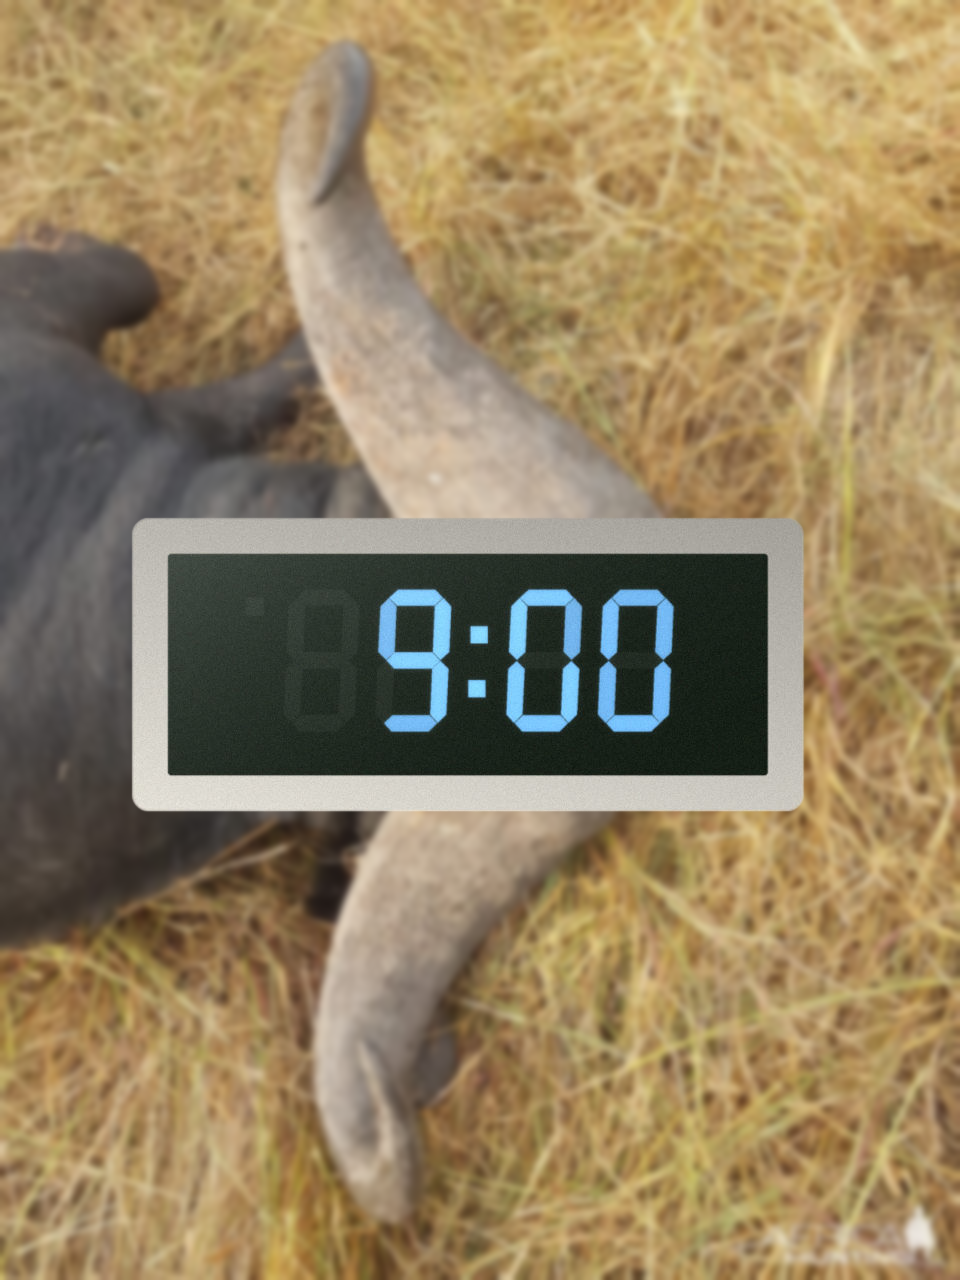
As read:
**9:00**
